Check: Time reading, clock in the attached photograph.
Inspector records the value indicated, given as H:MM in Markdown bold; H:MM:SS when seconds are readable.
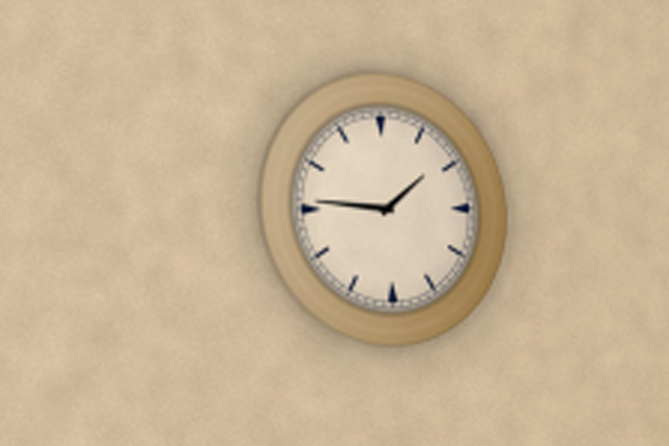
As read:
**1:46**
